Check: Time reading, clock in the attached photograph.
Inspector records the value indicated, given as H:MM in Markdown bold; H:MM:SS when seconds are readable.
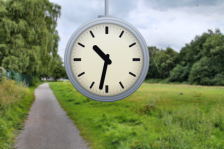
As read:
**10:32**
